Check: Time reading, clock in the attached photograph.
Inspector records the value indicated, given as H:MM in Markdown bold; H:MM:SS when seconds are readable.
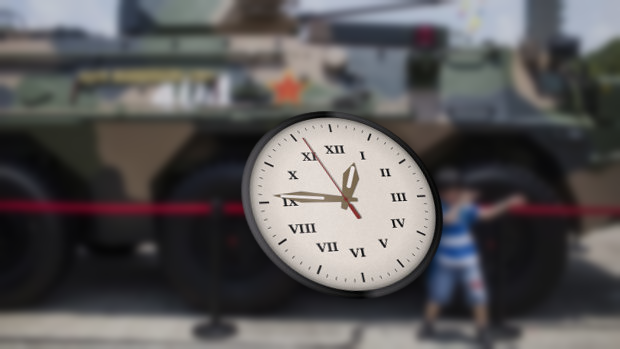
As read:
**12:45:56**
